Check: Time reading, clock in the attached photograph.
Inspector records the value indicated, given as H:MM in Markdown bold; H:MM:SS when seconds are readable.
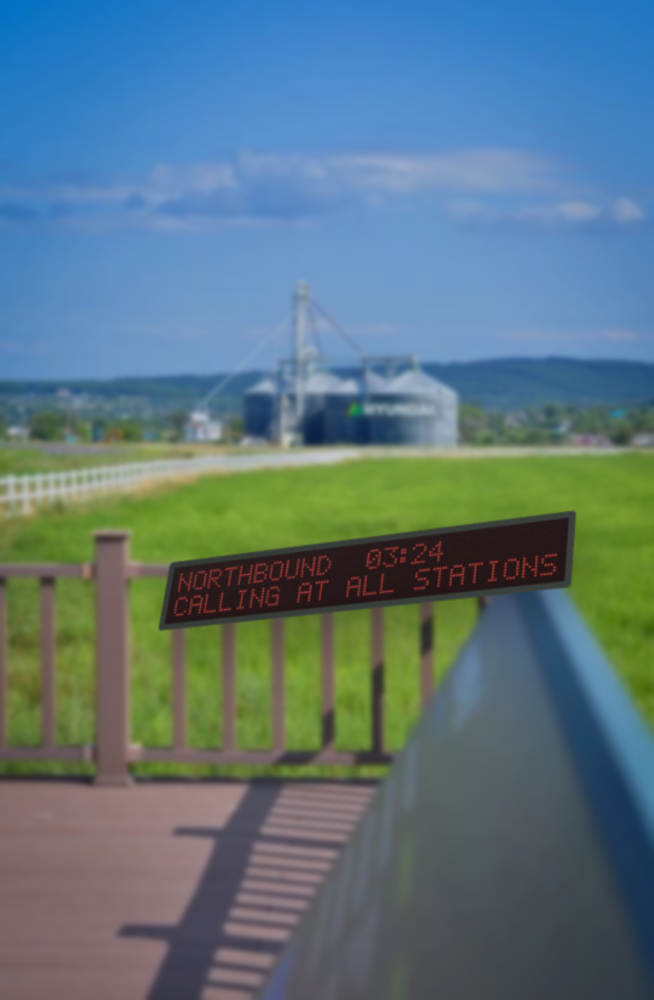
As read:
**3:24**
